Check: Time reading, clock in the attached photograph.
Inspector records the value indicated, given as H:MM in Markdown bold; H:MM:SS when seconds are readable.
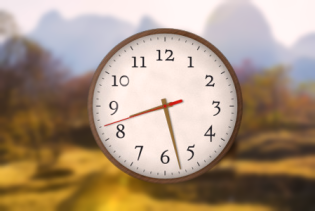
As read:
**8:27:42**
